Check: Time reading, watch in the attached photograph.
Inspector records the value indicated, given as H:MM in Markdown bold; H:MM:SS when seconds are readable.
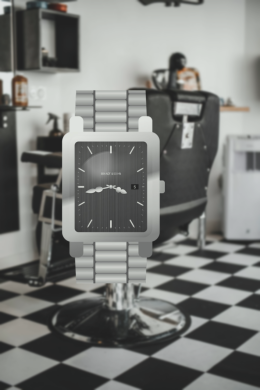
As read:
**3:43**
